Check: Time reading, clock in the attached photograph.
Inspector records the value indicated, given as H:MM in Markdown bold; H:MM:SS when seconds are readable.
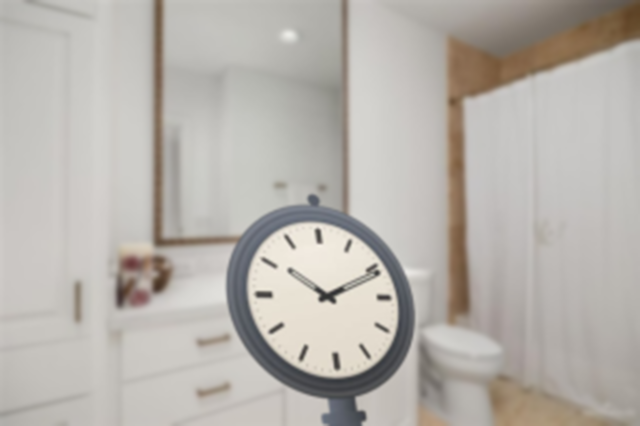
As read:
**10:11**
